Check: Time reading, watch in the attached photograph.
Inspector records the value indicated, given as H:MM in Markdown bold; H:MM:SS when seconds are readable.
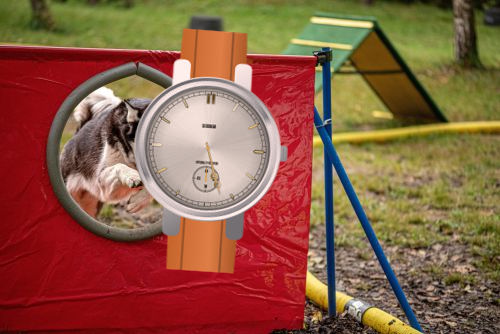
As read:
**5:27**
